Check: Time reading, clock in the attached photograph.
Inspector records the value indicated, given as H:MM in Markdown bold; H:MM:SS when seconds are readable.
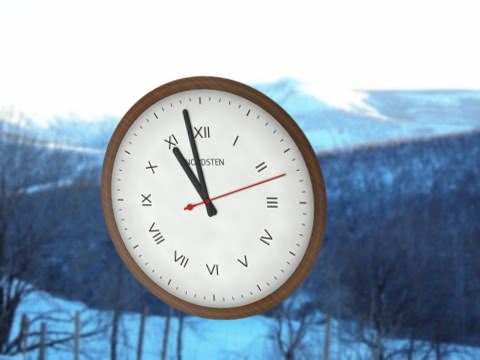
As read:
**10:58:12**
